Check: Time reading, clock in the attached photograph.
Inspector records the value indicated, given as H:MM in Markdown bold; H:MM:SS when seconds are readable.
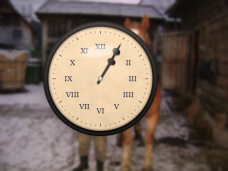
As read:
**1:05**
